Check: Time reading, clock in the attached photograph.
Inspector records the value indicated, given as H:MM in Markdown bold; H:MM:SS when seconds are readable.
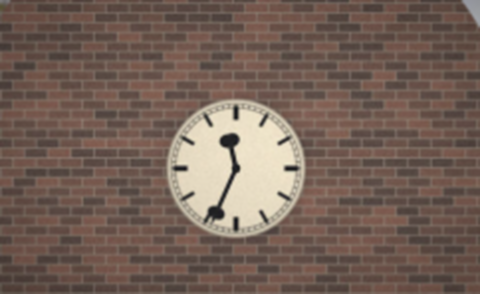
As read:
**11:34**
